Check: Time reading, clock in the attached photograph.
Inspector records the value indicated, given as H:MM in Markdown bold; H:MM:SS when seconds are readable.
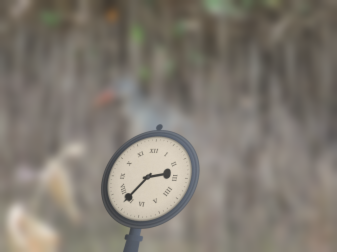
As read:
**2:36**
